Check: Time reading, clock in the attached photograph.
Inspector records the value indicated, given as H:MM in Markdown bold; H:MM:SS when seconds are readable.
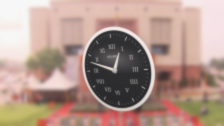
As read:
**12:48**
